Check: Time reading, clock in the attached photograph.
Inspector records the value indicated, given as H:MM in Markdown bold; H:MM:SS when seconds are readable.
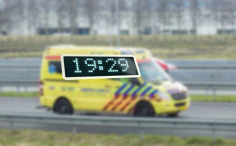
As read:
**19:29**
